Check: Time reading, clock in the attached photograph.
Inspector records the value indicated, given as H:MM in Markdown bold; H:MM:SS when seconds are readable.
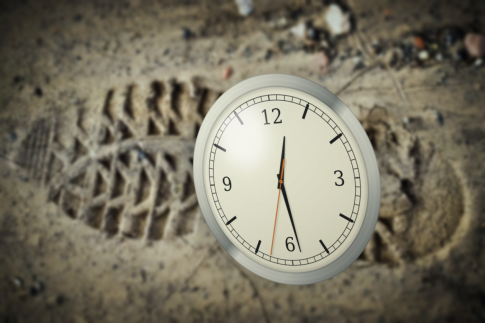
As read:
**12:28:33**
